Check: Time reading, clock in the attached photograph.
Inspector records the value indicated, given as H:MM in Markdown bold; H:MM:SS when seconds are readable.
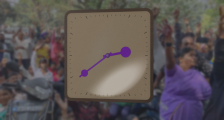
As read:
**2:39**
